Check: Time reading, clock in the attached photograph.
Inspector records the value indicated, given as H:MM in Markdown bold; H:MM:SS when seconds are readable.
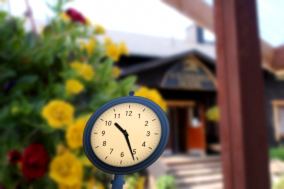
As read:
**10:26**
